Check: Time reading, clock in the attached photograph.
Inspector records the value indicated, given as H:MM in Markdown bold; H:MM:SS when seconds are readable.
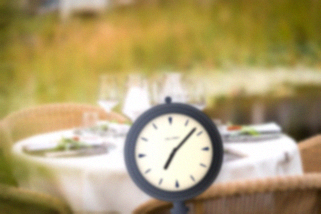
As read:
**7:08**
